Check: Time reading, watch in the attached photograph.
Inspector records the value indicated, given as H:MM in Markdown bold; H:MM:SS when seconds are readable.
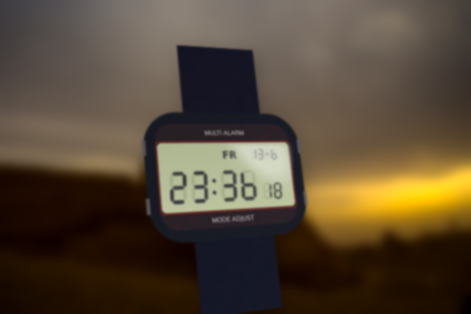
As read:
**23:36:18**
